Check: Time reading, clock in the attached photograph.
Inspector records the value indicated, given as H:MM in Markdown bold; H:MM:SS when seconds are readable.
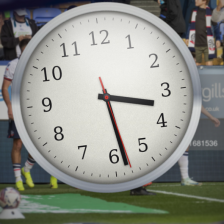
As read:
**3:28:28**
